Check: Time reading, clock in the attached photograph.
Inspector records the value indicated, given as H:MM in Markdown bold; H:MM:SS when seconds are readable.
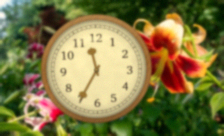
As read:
**11:35**
